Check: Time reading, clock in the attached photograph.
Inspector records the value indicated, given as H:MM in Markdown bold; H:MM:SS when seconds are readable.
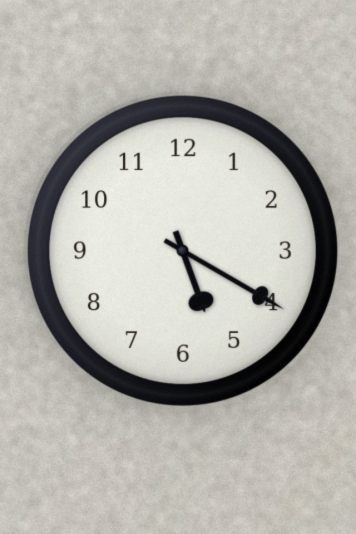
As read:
**5:20**
